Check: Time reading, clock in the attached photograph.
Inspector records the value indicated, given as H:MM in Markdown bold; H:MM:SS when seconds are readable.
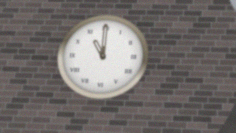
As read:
**11:00**
